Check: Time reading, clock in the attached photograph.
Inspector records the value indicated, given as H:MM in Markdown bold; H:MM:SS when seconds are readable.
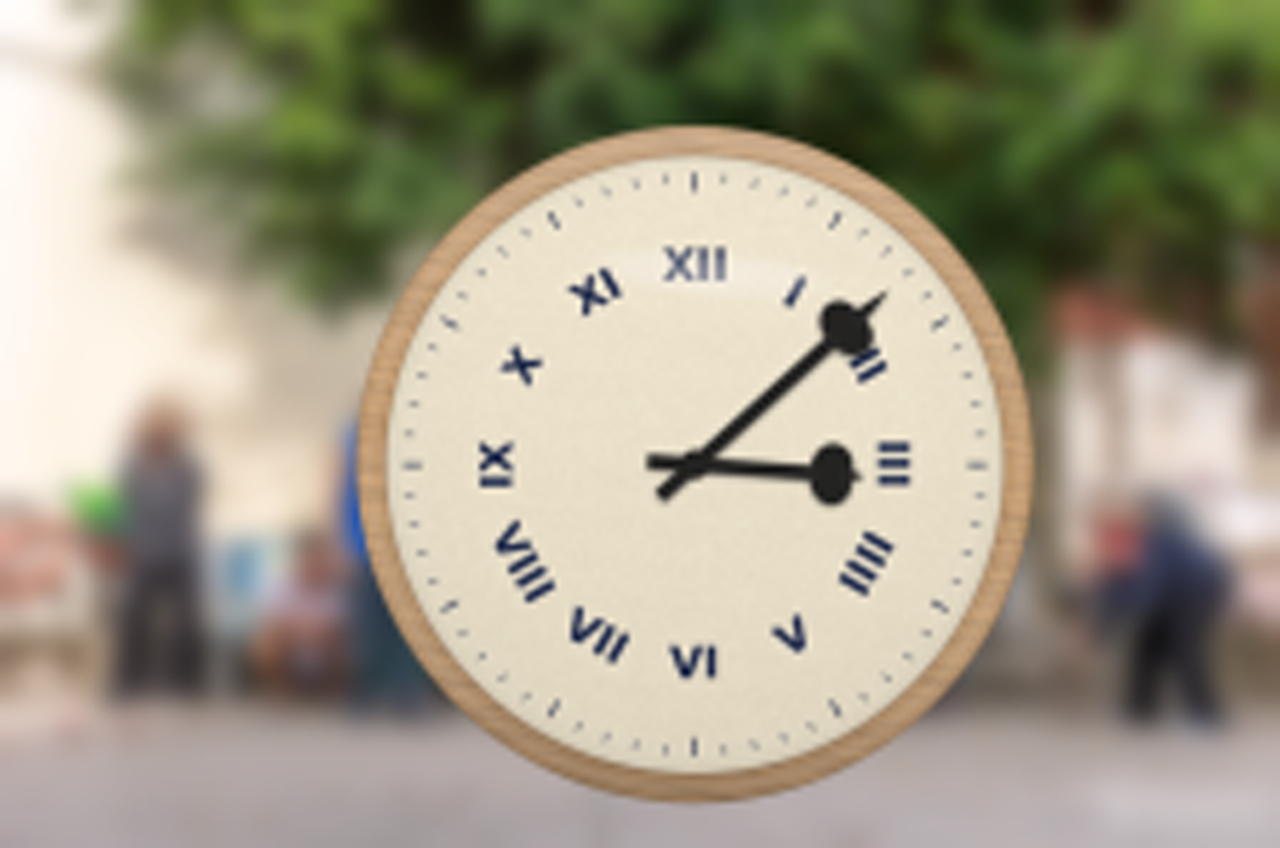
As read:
**3:08**
